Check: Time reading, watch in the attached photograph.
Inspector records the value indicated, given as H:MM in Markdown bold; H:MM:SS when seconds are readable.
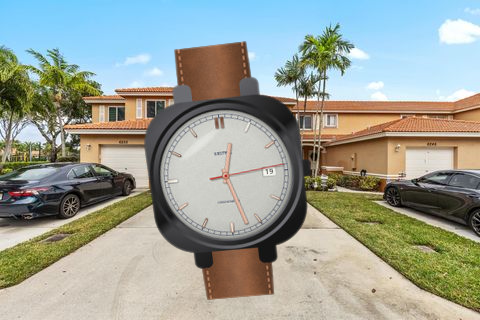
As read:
**12:27:14**
